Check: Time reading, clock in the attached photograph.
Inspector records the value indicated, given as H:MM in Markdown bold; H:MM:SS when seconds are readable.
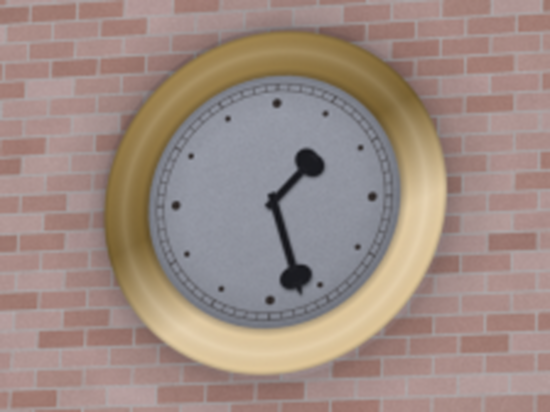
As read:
**1:27**
